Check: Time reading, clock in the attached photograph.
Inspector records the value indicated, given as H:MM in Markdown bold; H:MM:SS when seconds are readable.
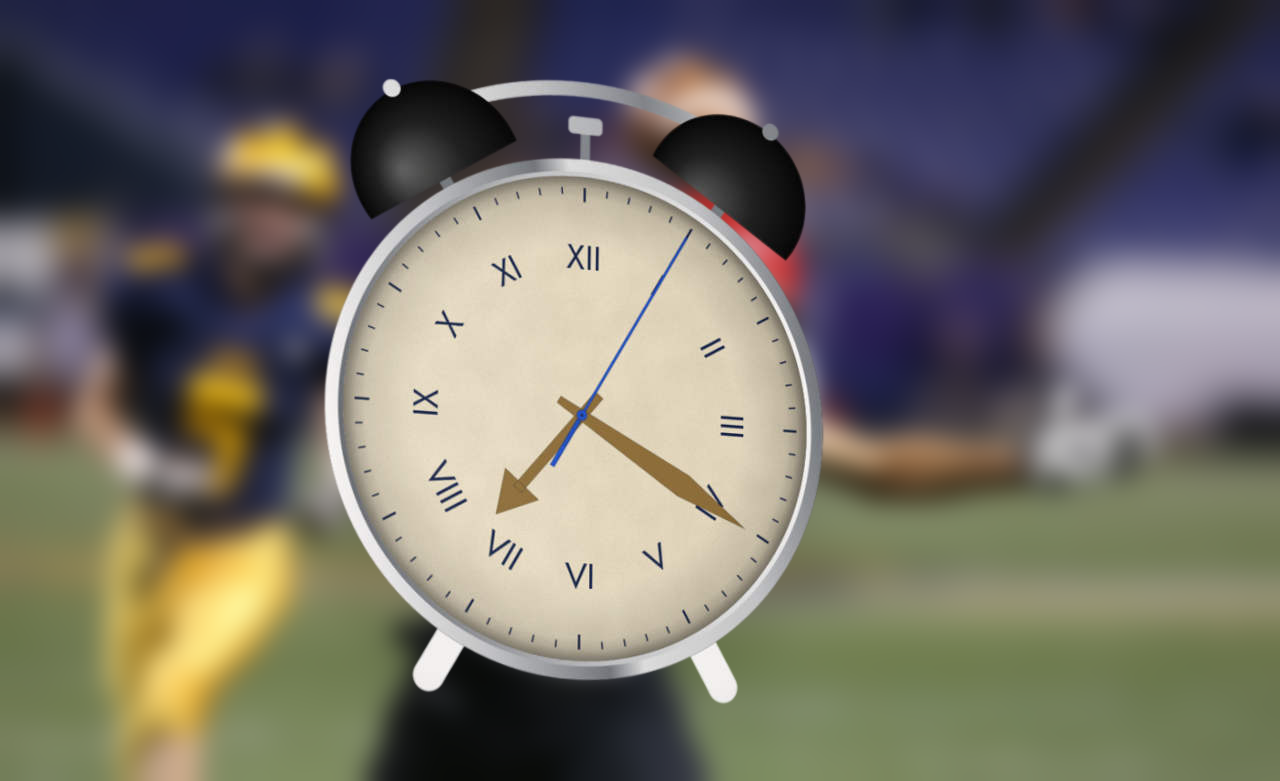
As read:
**7:20:05**
